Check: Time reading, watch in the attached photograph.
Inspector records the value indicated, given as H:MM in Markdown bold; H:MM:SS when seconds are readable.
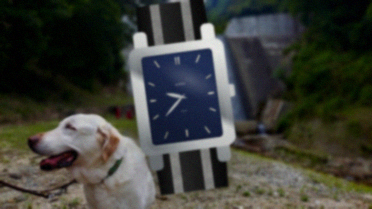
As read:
**9:38**
